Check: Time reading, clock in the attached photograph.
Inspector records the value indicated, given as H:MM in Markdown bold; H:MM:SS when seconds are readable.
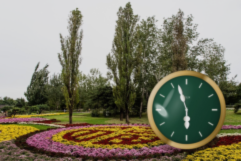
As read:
**5:57**
